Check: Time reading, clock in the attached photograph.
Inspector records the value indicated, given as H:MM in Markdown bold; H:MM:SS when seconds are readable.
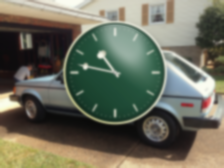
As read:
**10:47**
